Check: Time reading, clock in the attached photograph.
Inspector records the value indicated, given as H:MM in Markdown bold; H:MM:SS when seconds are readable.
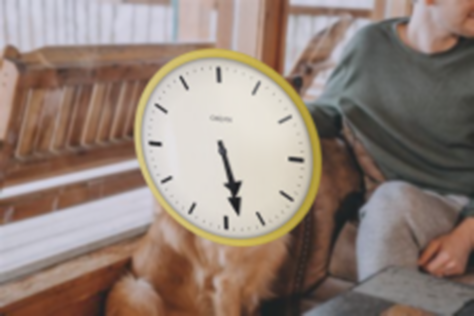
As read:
**5:28**
